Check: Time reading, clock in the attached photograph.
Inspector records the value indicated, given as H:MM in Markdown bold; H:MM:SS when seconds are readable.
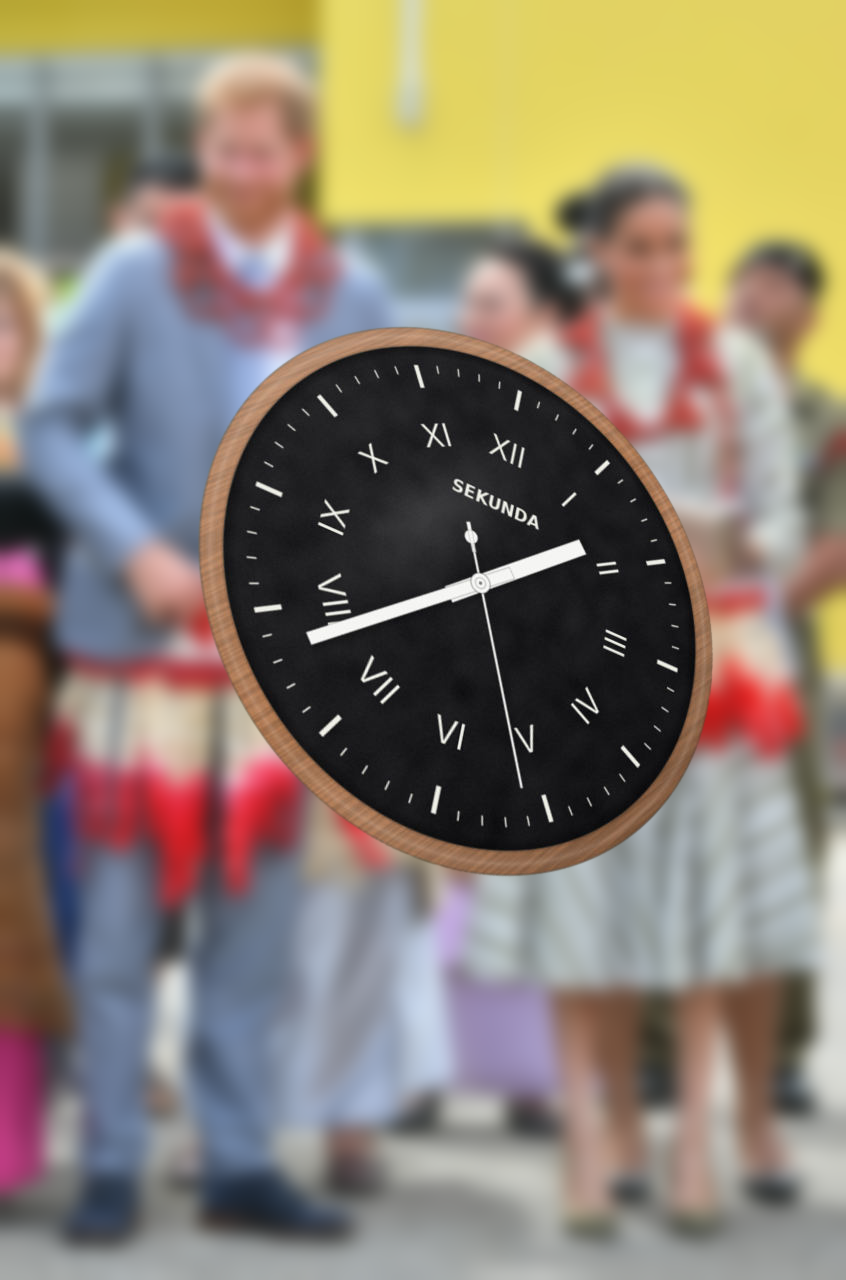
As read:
**1:38:26**
